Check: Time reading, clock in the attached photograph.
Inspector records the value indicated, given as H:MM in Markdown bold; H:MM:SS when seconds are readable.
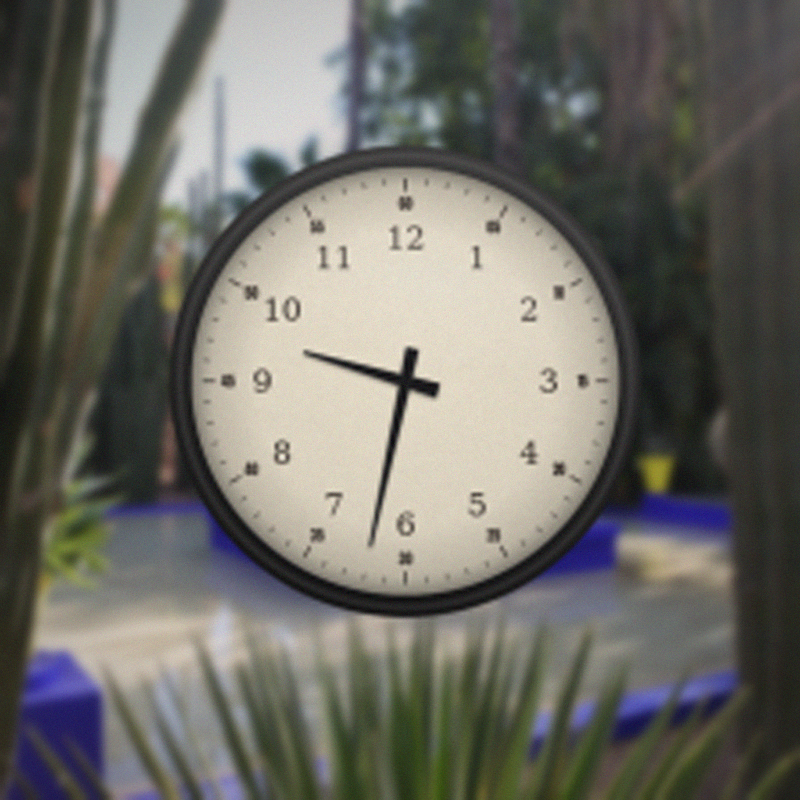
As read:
**9:32**
